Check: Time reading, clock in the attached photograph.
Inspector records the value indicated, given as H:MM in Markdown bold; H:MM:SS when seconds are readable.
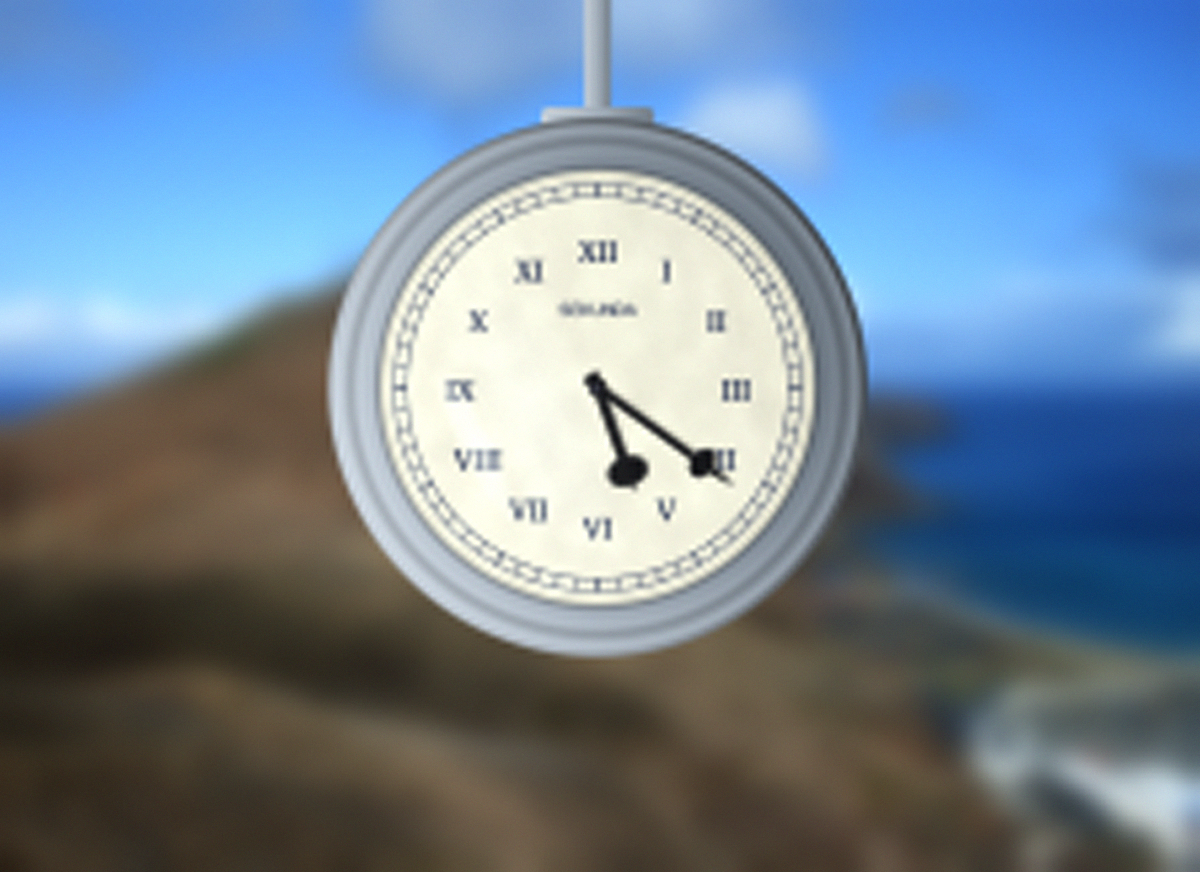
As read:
**5:21**
